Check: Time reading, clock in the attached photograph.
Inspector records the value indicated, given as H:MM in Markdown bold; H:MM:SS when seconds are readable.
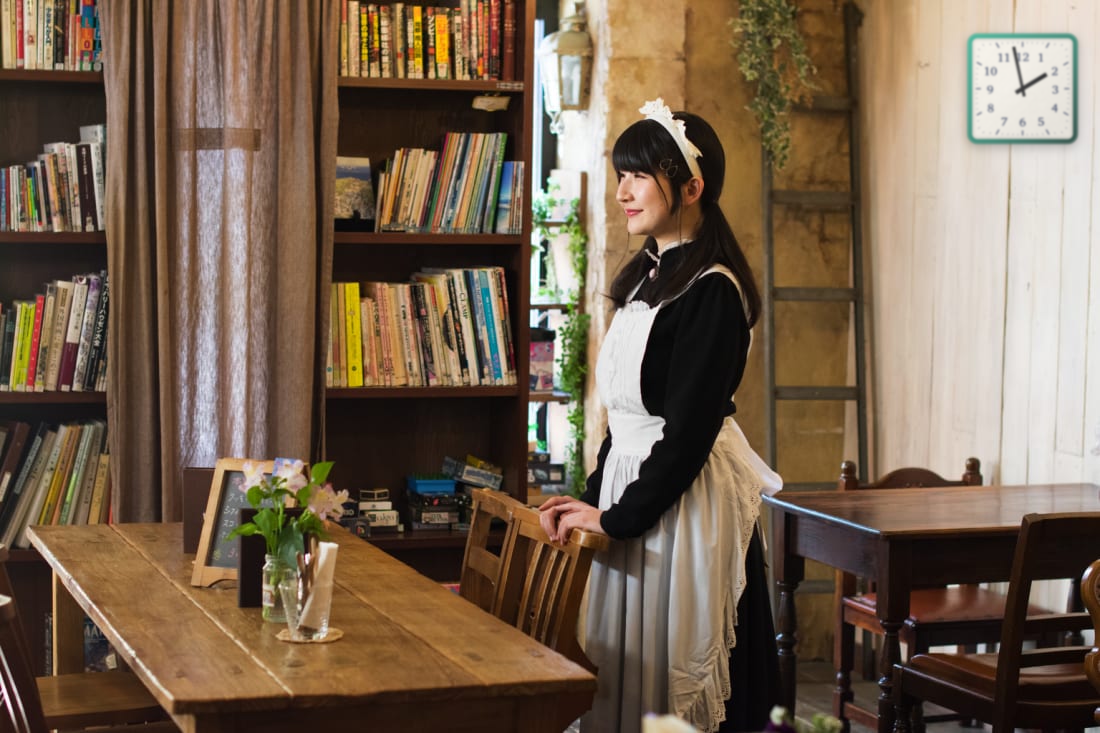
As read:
**1:58**
